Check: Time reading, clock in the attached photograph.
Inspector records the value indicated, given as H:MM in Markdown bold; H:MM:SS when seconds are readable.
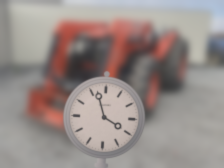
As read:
**3:57**
